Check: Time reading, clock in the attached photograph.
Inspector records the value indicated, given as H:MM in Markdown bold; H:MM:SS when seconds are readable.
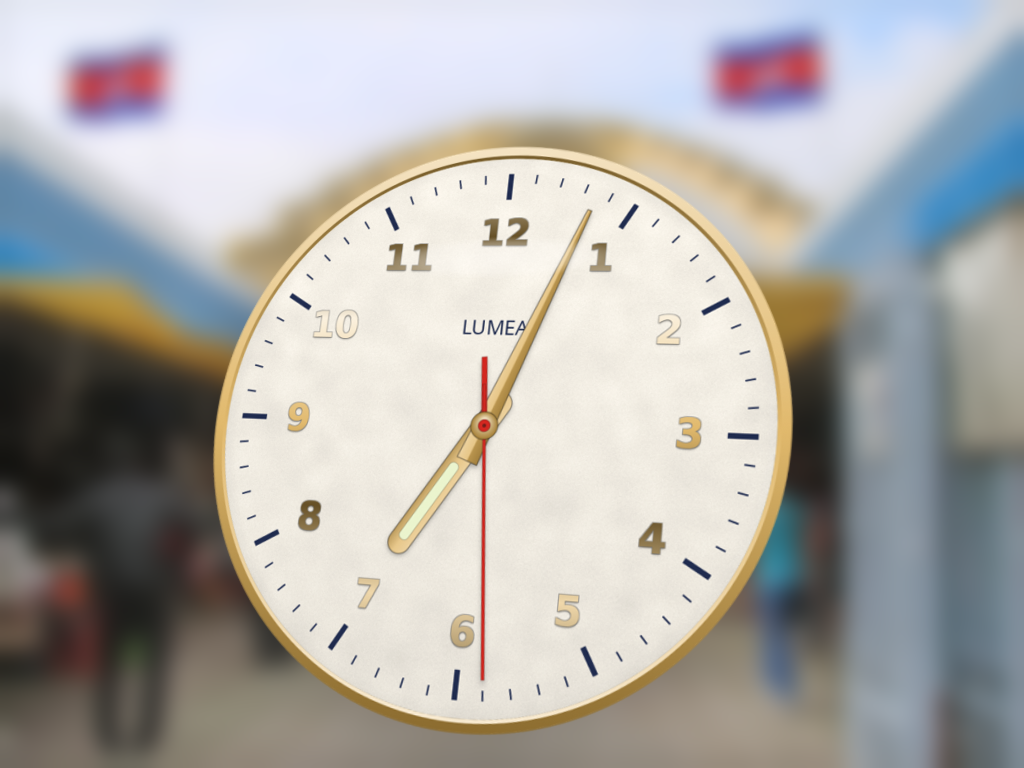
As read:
**7:03:29**
